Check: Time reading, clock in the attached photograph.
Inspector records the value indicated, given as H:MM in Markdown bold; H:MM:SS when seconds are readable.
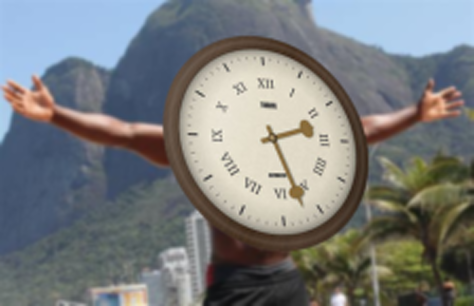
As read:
**2:27**
